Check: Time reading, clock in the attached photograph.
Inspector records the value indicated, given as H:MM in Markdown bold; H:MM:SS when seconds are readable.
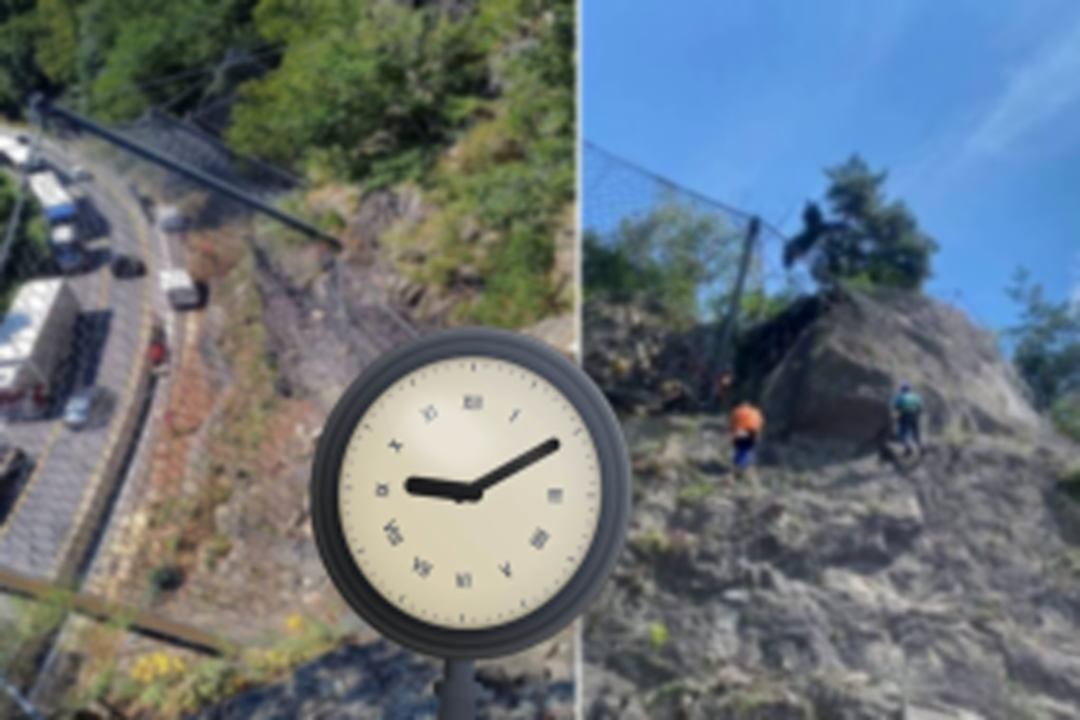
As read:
**9:10**
